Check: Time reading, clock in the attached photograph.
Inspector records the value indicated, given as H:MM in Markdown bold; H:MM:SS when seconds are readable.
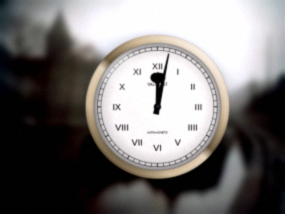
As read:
**12:02**
